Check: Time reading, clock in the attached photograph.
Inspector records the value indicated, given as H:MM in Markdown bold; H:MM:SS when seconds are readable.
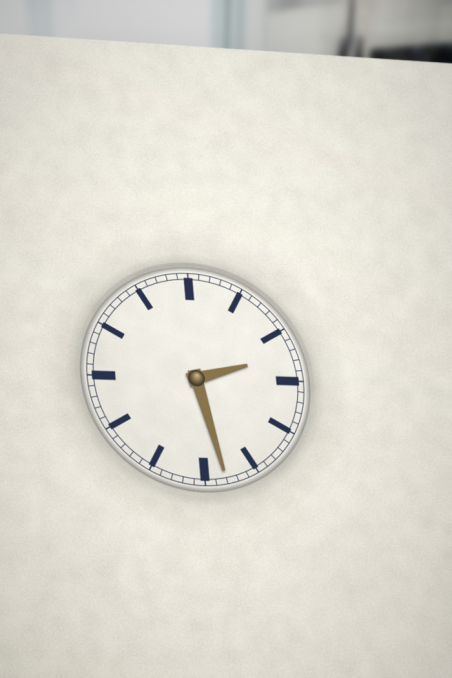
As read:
**2:28**
